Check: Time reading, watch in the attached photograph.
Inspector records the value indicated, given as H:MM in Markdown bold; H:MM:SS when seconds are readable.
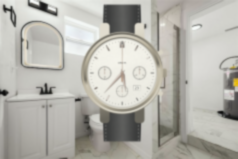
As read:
**5:37**
